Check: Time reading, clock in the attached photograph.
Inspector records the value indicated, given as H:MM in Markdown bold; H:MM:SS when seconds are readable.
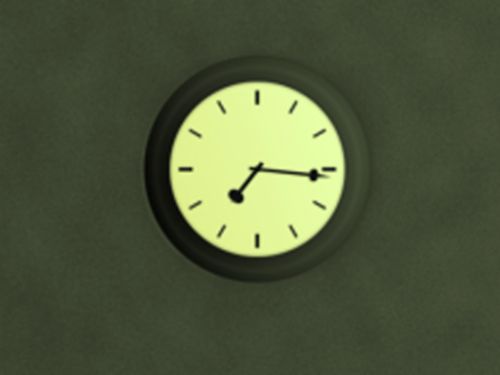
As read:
**7:16**
